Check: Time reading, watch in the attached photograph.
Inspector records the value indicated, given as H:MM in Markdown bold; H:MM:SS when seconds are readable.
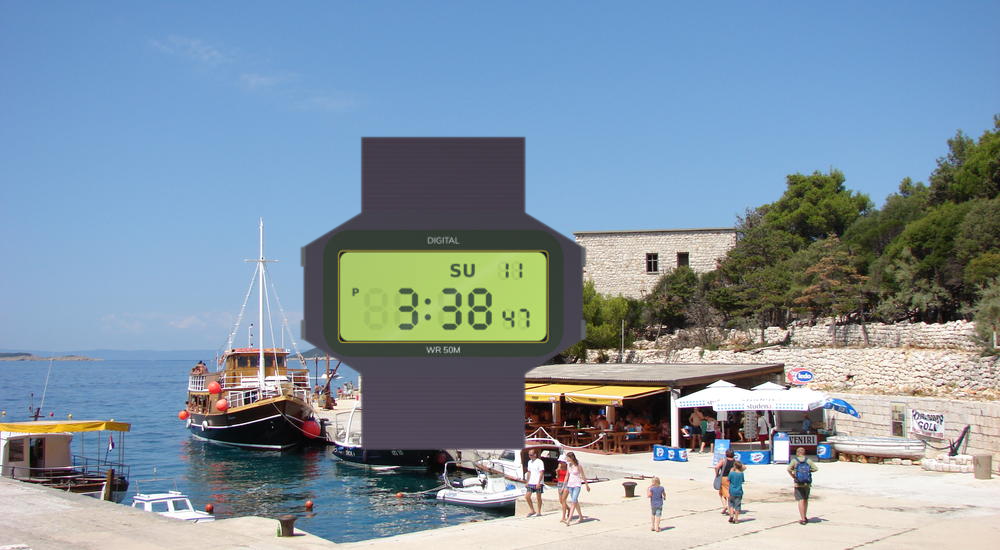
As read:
**3:38:47**
